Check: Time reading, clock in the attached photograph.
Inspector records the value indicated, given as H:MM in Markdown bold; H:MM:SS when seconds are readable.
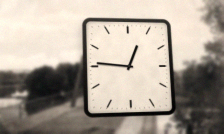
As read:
**12:46**
